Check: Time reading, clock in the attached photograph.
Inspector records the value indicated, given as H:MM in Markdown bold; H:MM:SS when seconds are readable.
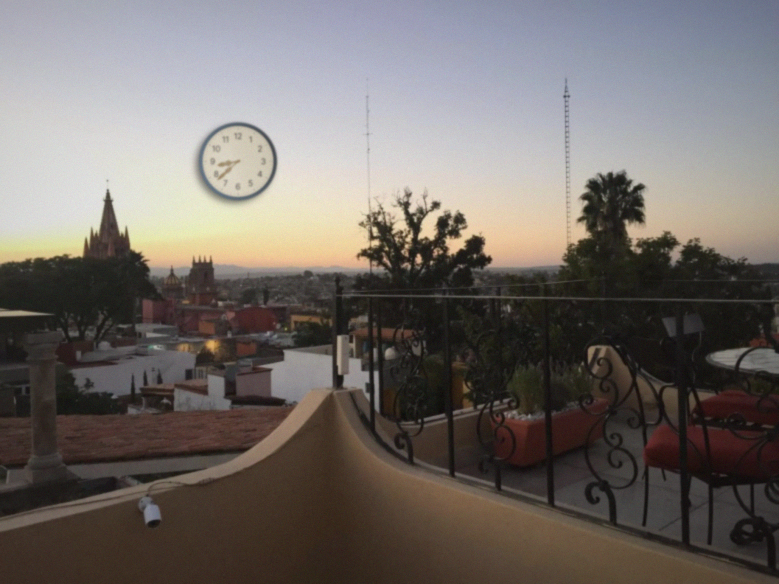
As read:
**8:38**
